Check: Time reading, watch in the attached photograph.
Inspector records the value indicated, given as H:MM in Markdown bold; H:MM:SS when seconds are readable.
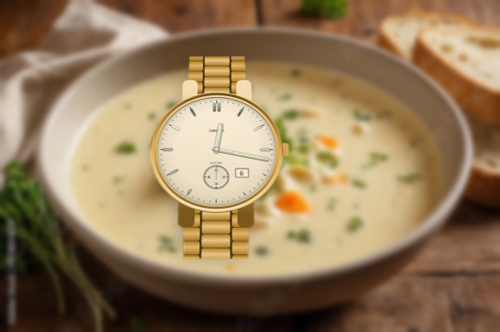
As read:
**12:17**
